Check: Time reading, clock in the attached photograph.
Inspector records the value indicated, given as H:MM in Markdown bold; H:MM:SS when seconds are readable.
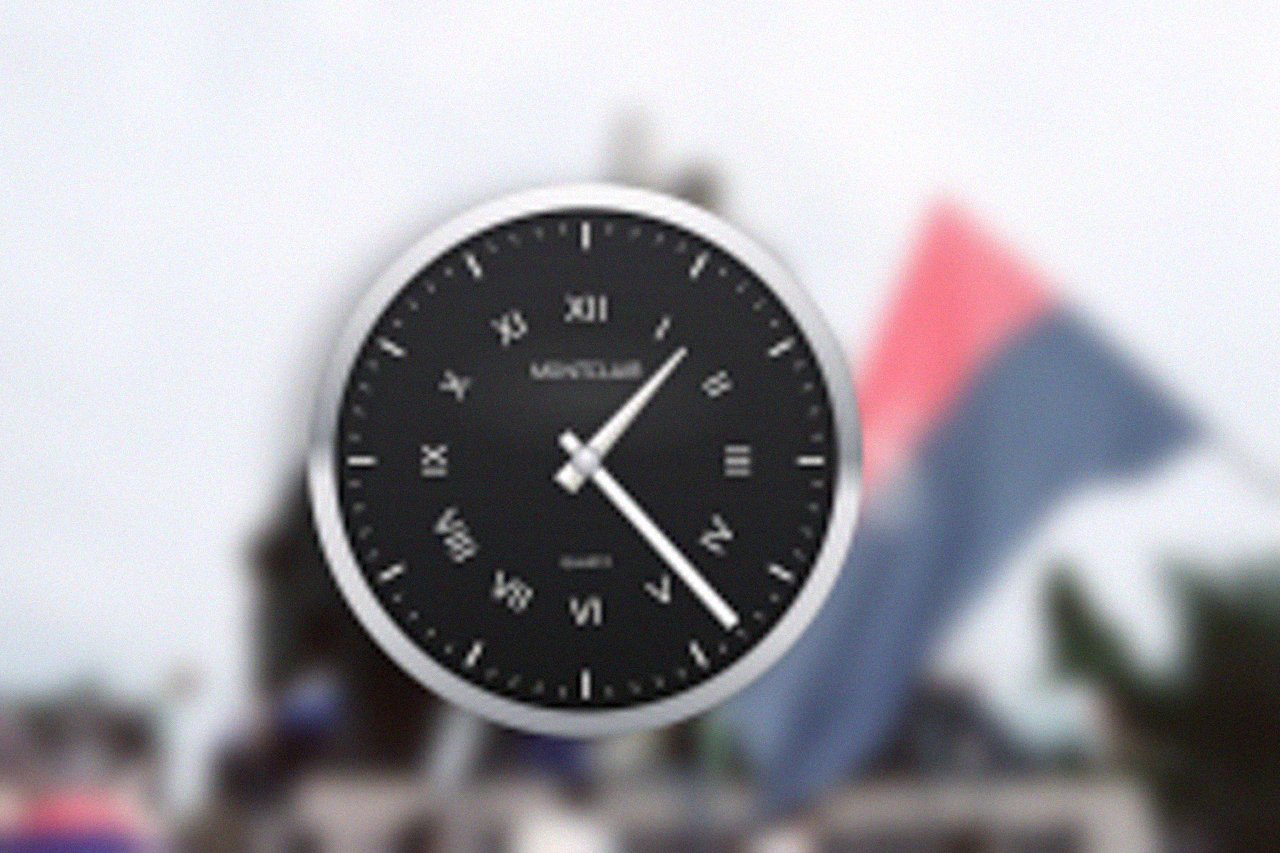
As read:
**1:23**
